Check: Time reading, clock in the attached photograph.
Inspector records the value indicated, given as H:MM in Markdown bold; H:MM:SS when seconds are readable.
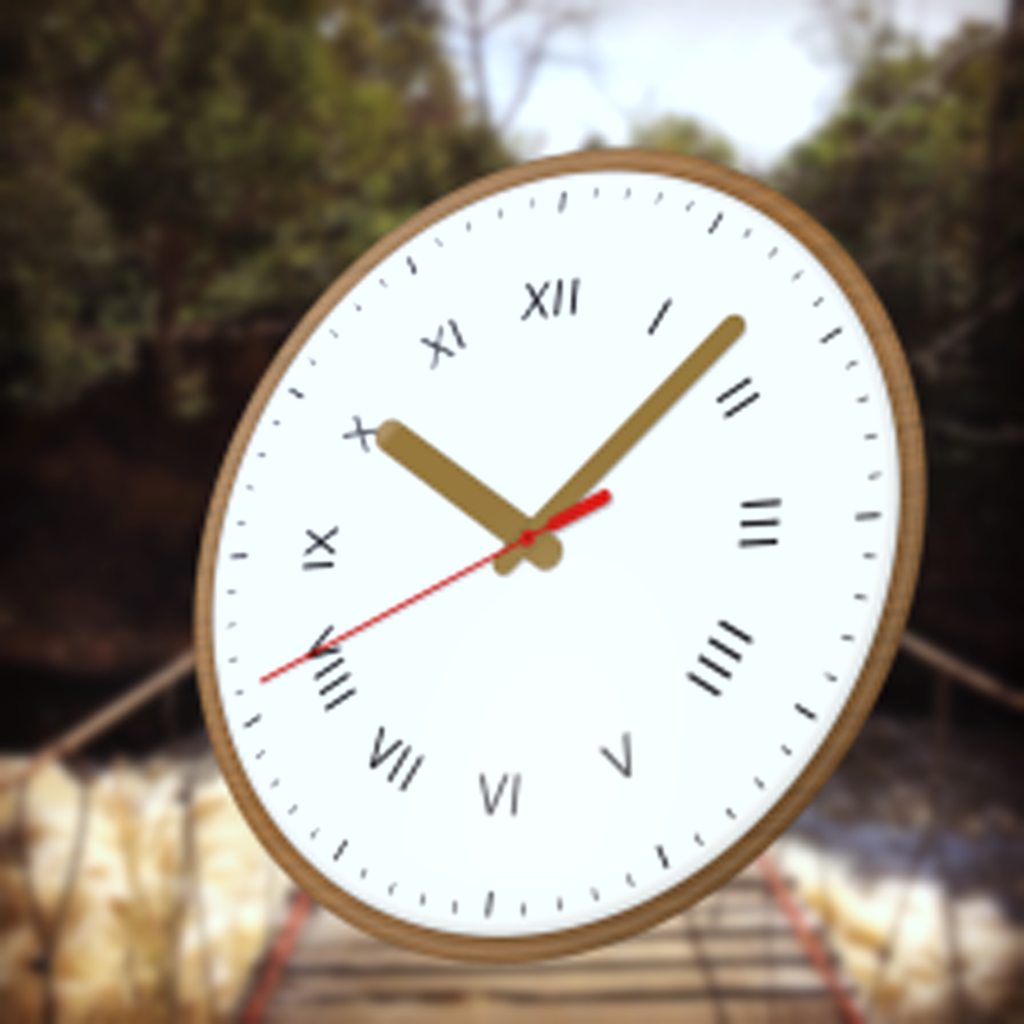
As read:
**10:07:41**
